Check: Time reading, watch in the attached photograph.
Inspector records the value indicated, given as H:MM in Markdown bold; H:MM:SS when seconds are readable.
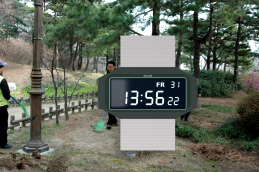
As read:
**13:56:22**
